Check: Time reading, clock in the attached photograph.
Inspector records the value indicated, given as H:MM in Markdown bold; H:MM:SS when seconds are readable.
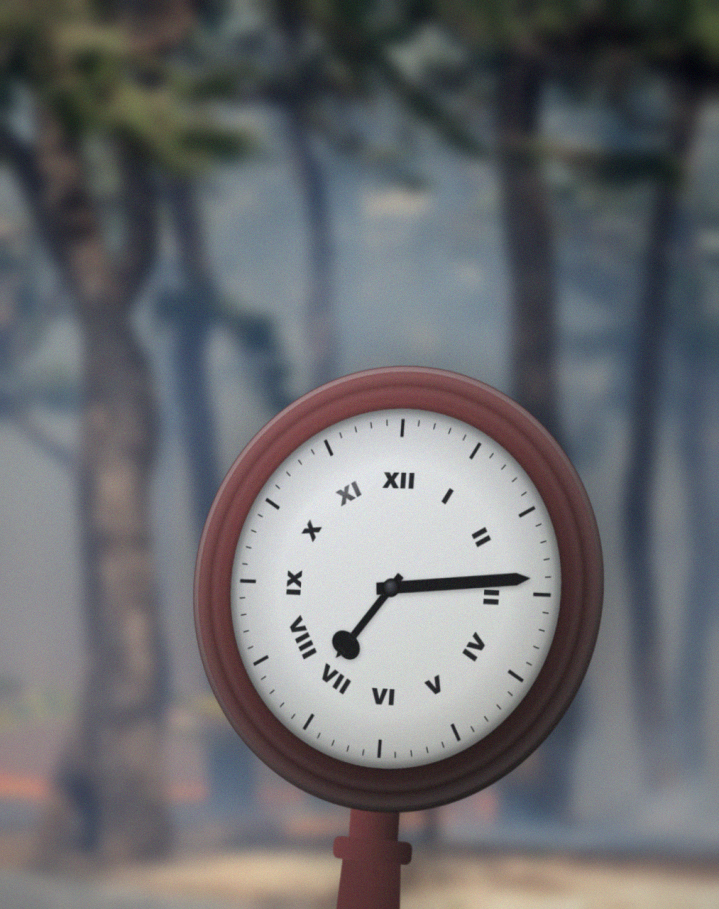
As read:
**7:14**
